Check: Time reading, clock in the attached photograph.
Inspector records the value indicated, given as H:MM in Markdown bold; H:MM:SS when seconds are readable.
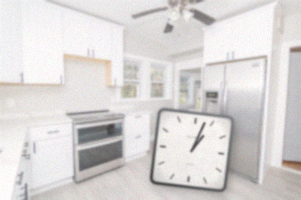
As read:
**1:03**
